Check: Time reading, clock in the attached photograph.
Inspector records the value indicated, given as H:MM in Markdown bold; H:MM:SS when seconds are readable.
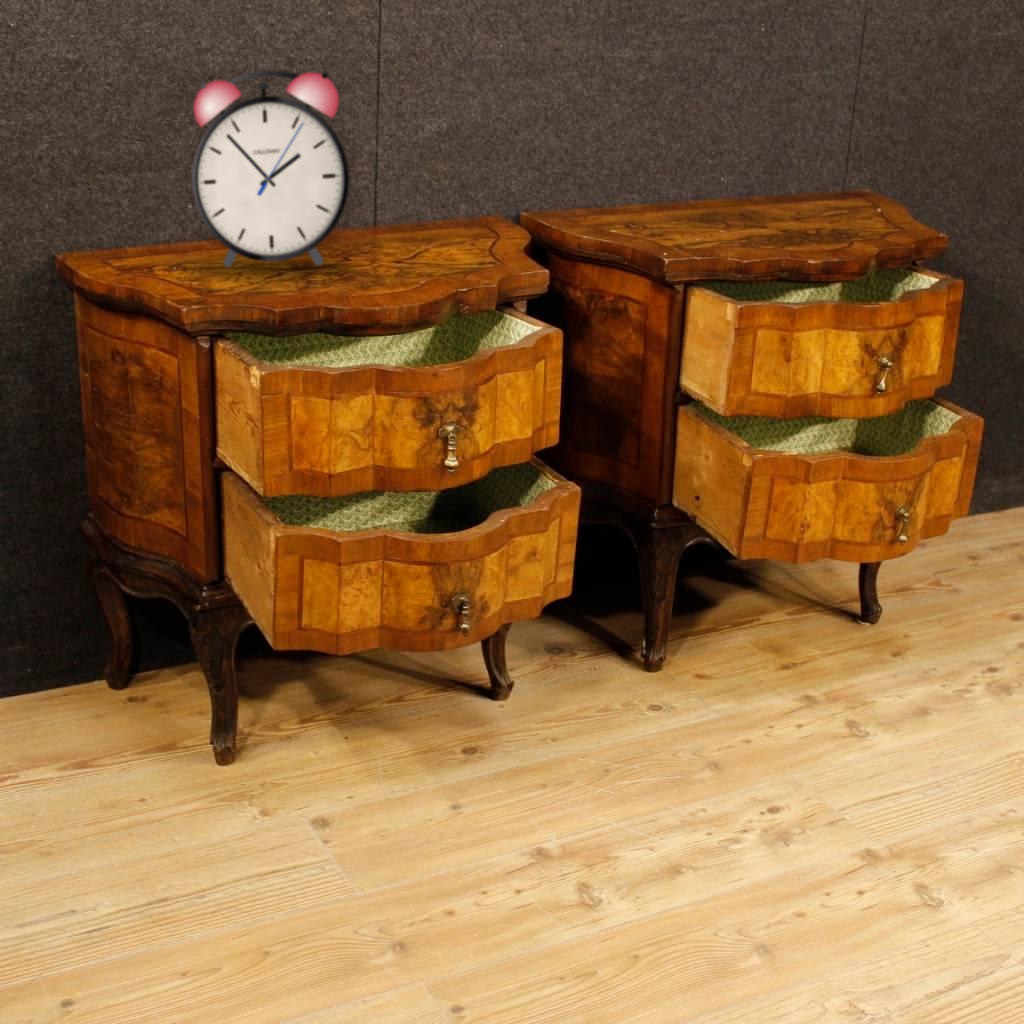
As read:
**1:53:06**
